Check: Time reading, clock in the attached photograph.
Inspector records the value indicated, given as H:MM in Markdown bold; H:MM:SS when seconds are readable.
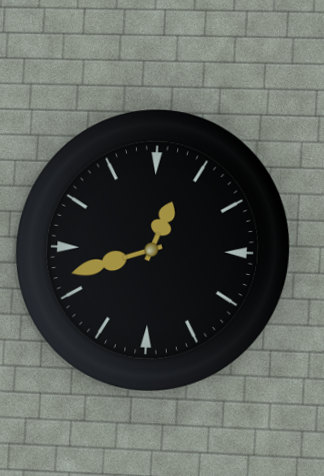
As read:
**12:42**
